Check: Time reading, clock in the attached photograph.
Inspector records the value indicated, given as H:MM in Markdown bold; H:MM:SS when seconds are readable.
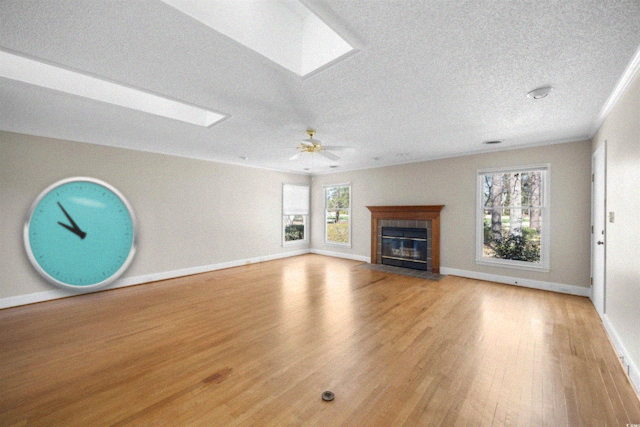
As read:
**9:54**
